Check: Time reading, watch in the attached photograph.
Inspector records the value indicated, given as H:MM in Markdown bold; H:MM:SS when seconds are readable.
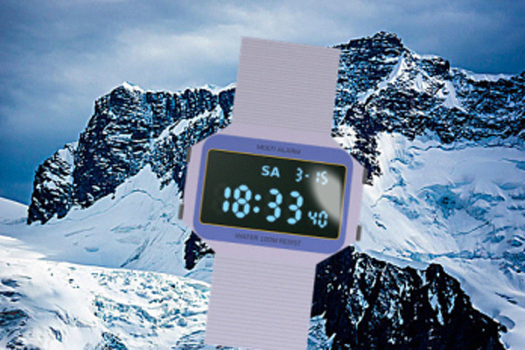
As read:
**18:33:40**
